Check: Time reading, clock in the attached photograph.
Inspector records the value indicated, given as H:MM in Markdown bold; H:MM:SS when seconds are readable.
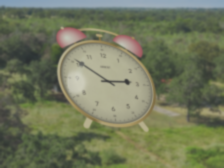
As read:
**2:51**
